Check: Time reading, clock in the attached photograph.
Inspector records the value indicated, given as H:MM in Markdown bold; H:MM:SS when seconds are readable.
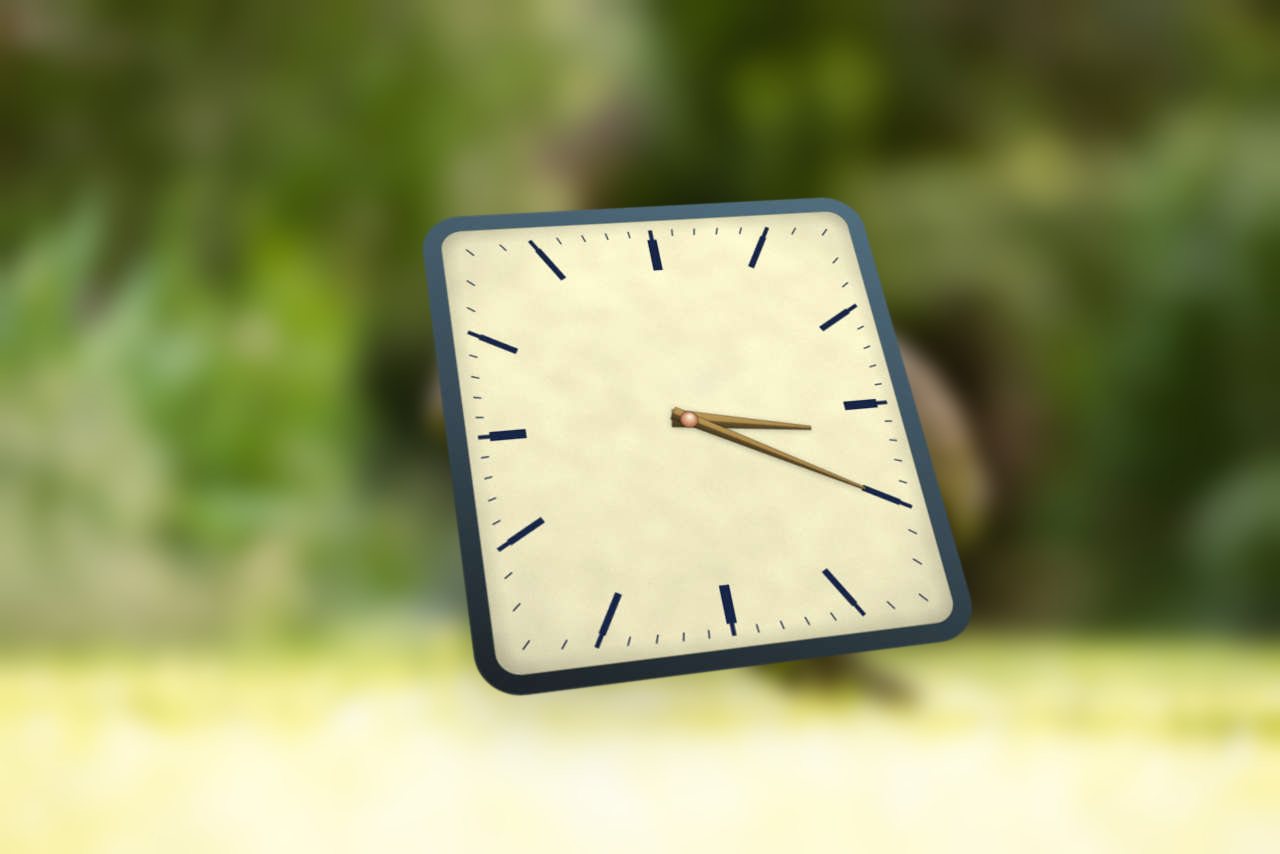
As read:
**3:20**
